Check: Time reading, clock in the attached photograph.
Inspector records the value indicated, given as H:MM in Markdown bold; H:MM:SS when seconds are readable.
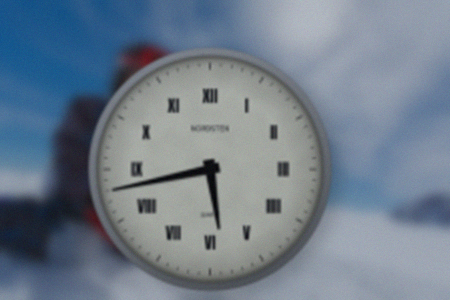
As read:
**5:43**
